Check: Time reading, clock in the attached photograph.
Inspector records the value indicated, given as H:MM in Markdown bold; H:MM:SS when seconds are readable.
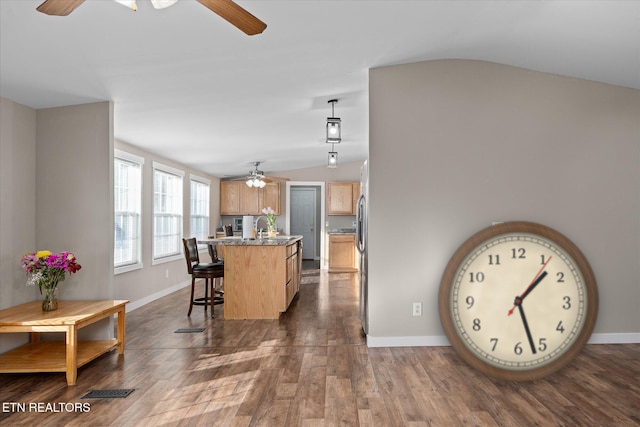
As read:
**1:27:06**
